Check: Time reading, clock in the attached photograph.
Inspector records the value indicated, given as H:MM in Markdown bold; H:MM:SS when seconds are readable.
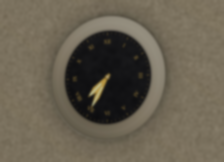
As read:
**7:35**
